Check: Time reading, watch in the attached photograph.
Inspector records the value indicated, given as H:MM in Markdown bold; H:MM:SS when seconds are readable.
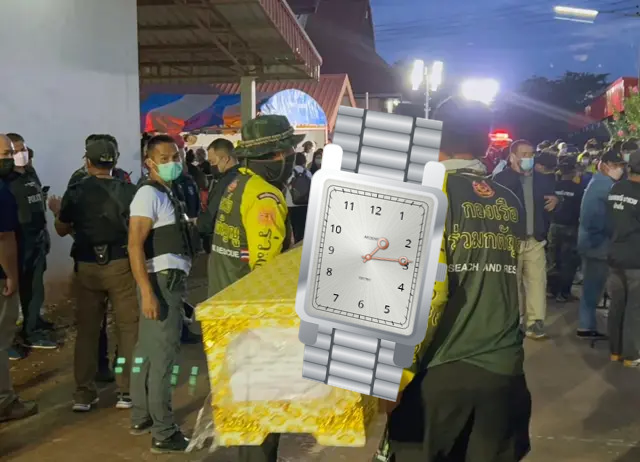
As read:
**1:14**
